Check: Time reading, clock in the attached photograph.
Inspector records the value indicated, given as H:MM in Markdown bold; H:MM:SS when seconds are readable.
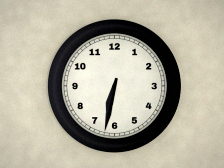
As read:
**6:32**
